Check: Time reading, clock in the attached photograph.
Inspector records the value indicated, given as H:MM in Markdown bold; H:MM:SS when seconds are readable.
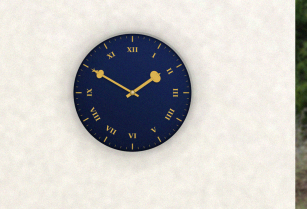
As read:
**1:50**
